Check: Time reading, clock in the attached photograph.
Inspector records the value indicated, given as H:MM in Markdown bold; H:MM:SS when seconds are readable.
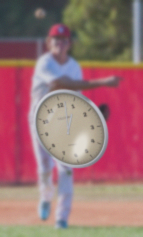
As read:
**1:02**
